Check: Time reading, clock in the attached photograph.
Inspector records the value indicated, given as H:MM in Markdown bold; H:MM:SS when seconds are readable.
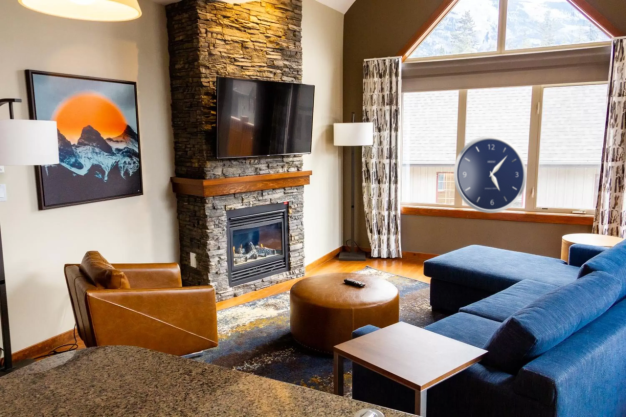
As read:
**5:07**
